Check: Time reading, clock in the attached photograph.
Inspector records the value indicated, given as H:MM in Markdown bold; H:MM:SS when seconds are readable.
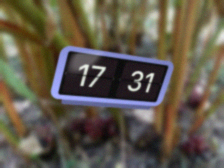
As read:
**17:31**
